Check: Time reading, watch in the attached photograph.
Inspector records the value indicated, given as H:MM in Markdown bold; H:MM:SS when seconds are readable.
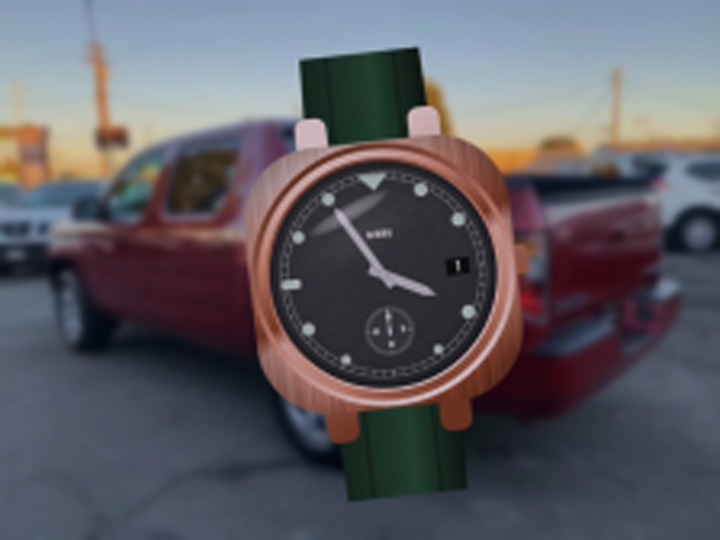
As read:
**3:55**
